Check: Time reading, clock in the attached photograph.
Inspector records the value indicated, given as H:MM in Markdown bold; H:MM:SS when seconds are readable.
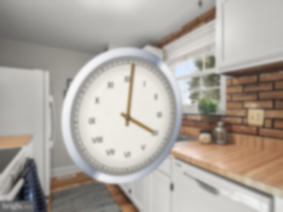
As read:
**4:01**
